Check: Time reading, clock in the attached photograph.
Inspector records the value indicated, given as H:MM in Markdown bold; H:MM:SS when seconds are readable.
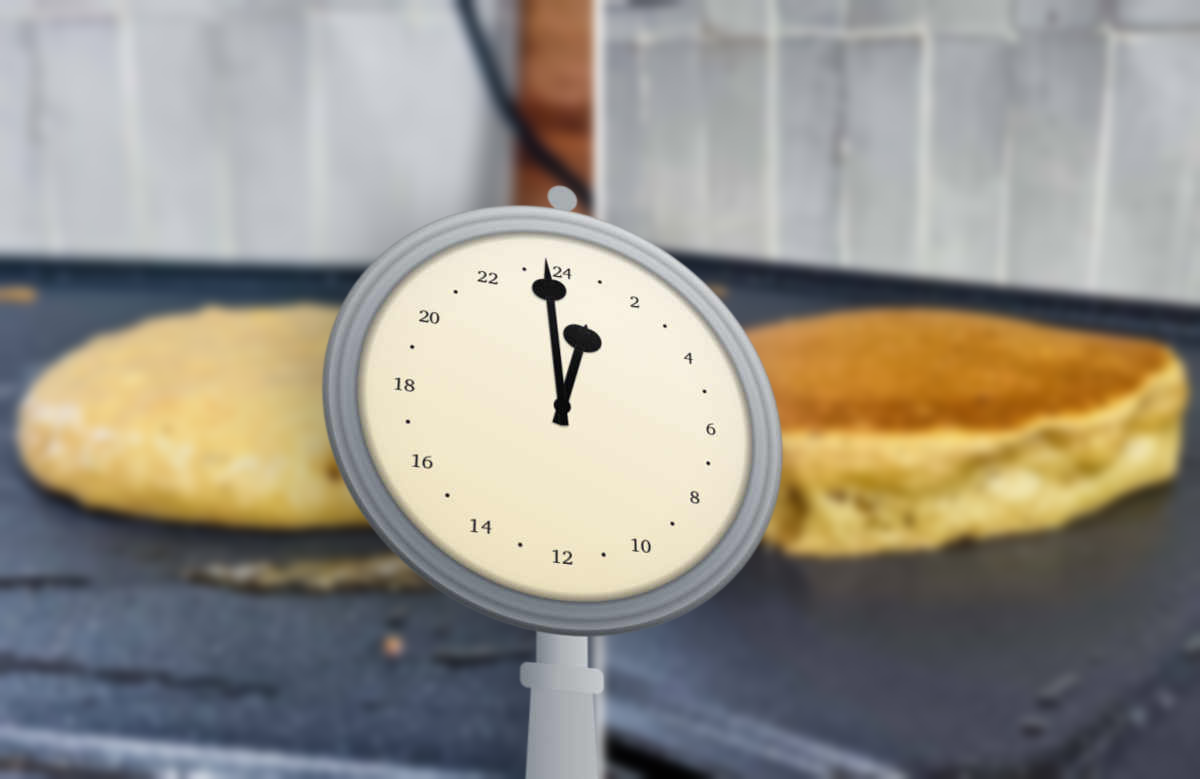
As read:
**0:59**
